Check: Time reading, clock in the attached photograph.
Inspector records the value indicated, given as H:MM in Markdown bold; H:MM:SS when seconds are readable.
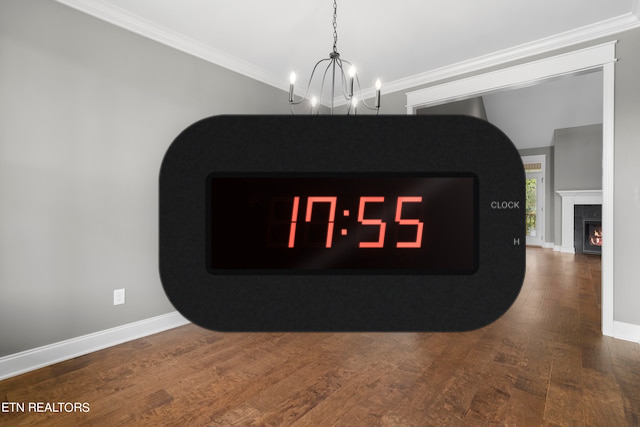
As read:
**17:55**
